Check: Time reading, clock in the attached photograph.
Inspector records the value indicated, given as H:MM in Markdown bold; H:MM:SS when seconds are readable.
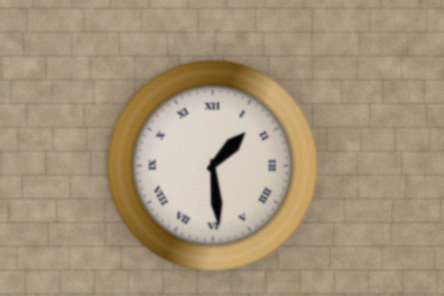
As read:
**1:29**
